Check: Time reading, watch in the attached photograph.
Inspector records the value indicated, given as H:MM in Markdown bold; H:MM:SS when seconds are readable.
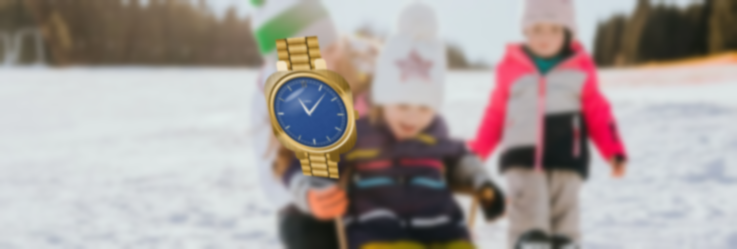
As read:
**11:07**
